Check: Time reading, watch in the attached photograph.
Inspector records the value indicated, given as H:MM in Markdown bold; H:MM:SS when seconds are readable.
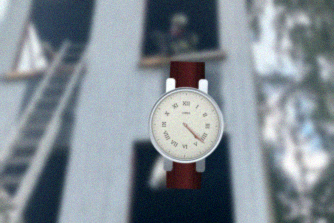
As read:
**4:22**
